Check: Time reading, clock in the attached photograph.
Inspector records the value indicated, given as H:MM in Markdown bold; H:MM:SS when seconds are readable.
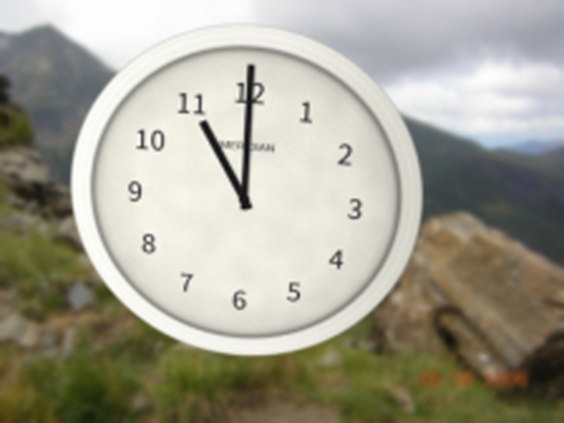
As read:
**11:00**
